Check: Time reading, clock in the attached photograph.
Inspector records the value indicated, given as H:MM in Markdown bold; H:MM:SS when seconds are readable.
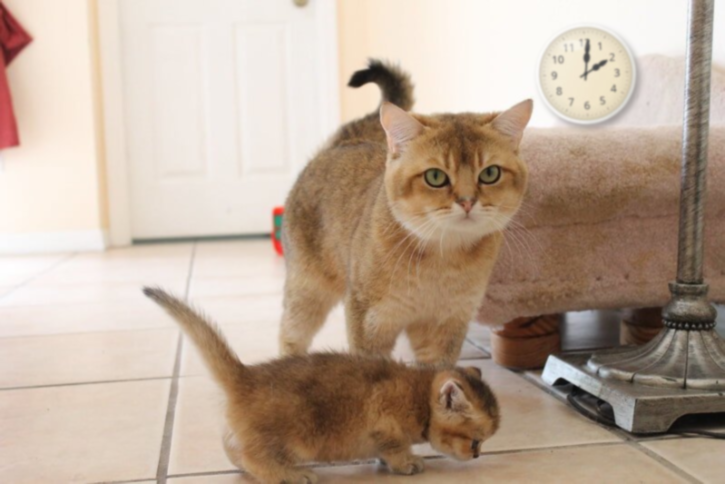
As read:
**2:01**
